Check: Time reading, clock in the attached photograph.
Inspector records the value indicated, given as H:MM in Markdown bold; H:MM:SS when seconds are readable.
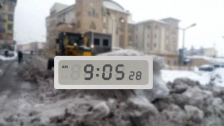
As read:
**9:05:28**
